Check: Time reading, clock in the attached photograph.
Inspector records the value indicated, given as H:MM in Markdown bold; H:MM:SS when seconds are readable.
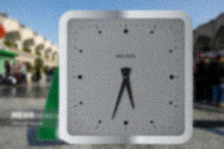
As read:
**5:33**
